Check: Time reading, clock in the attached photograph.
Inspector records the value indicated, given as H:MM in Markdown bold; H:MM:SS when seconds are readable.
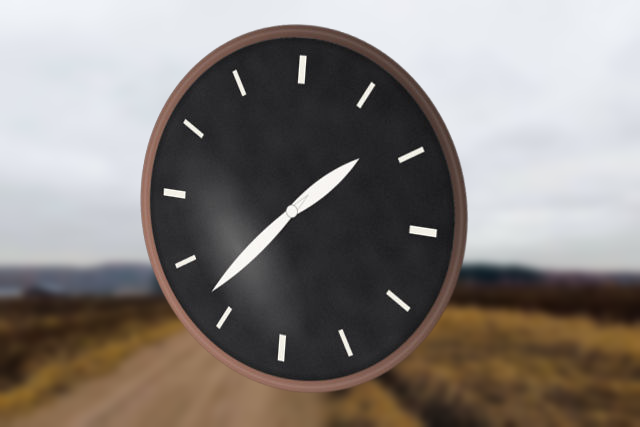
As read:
**1:37**
